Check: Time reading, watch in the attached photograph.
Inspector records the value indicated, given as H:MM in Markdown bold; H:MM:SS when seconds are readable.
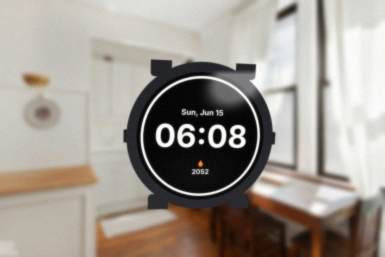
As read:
**6:08**
